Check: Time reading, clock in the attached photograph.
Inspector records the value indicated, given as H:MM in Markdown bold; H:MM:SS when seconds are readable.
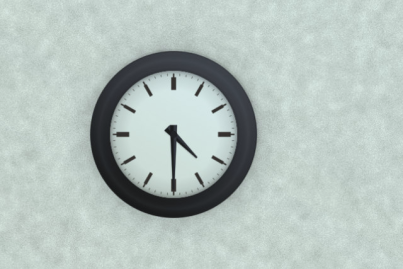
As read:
**4:30**
